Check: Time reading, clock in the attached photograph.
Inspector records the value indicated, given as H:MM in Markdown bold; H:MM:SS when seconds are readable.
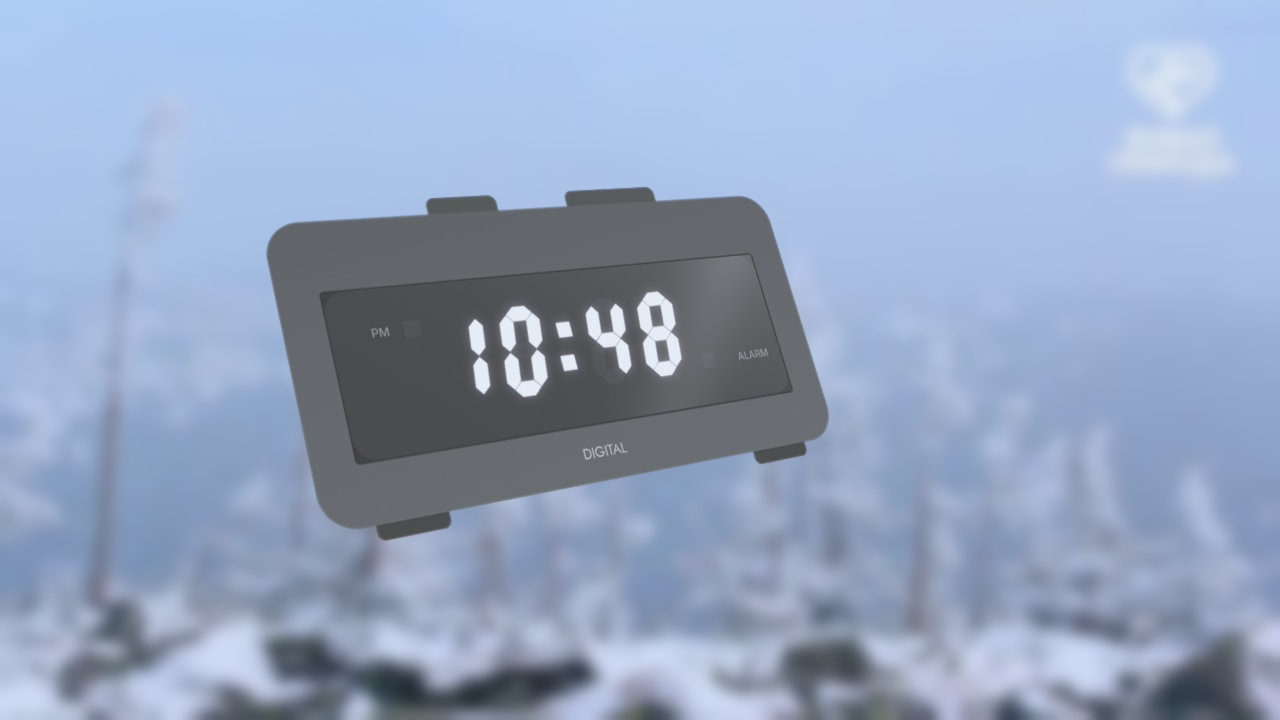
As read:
**10:48**
